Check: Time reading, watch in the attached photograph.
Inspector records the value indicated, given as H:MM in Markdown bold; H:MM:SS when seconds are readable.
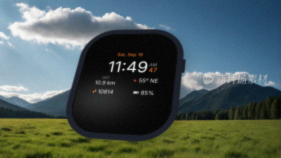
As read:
**11:49**
